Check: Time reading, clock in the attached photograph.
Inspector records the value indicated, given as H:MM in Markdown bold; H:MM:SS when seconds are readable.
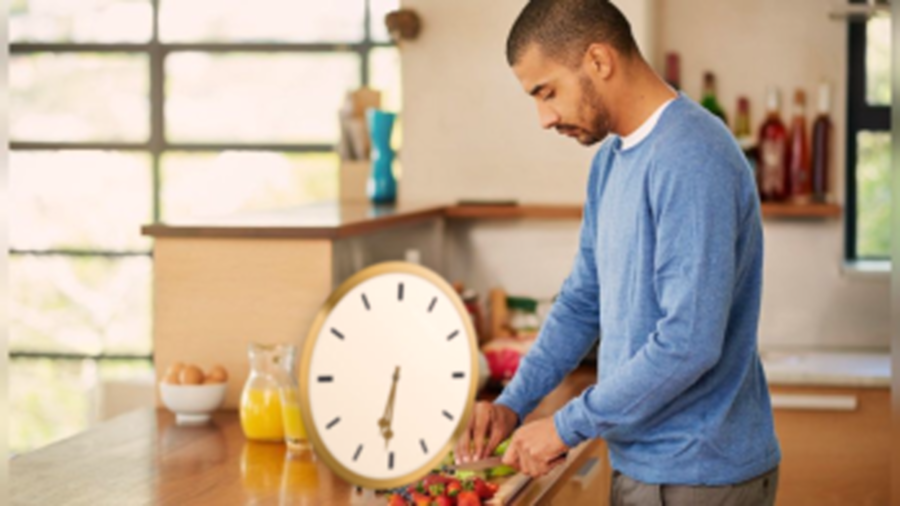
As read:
**6:31**
